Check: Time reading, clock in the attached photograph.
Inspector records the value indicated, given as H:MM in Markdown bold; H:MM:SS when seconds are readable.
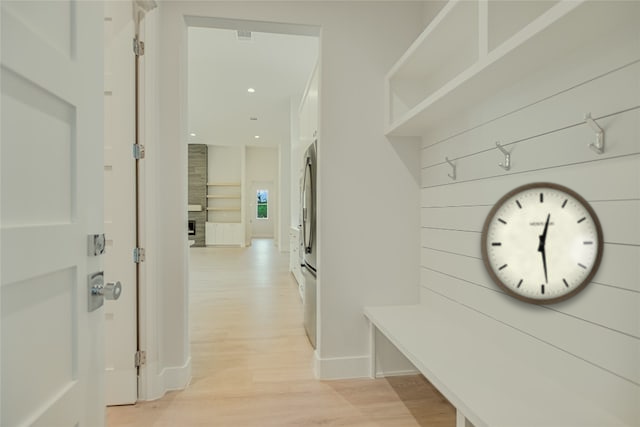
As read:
**12:29**
